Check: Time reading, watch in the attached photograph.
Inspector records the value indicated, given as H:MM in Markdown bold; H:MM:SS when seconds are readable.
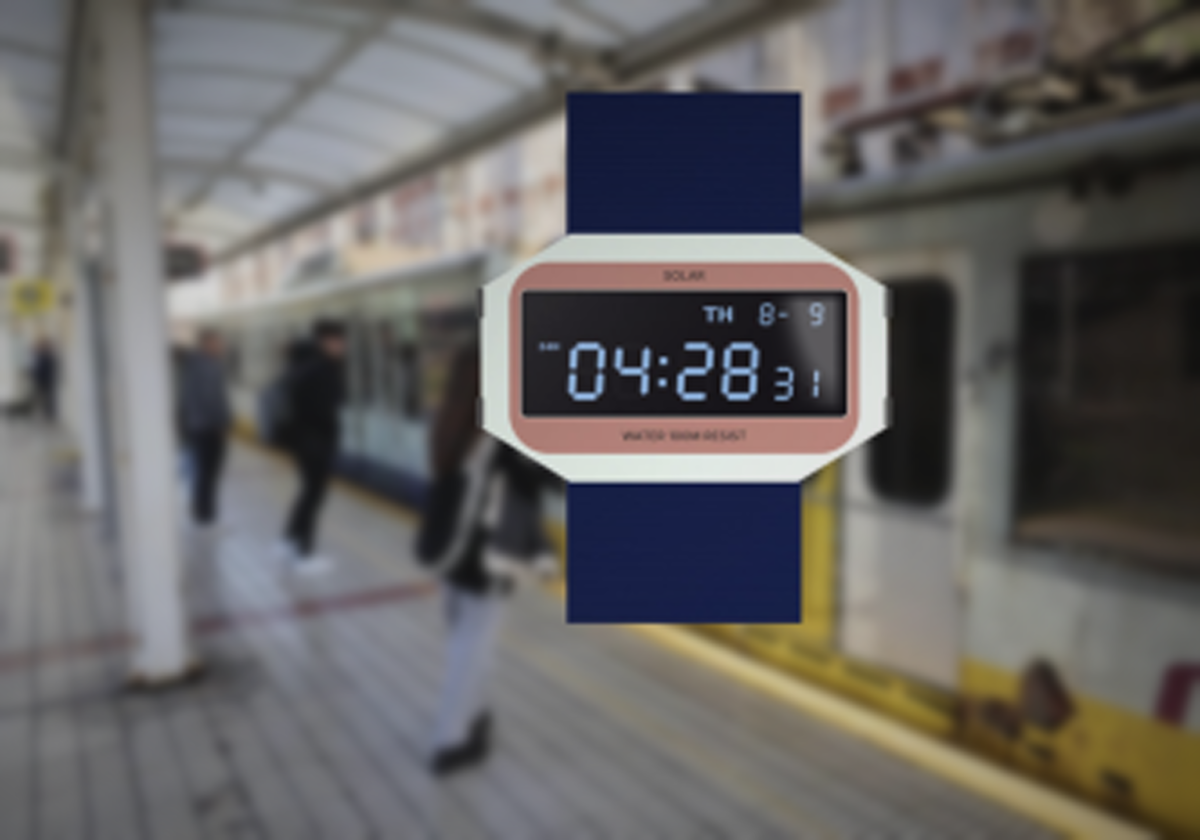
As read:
**4:28:31**
